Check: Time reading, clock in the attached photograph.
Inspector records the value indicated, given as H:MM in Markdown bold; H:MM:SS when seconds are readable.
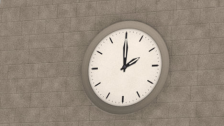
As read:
**2:00**
